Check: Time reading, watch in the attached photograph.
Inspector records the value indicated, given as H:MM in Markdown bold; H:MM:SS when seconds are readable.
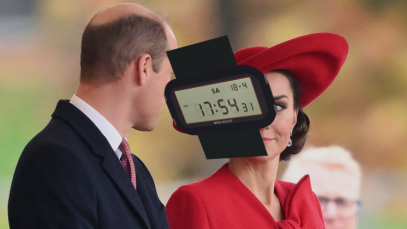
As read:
**17:54:31**
